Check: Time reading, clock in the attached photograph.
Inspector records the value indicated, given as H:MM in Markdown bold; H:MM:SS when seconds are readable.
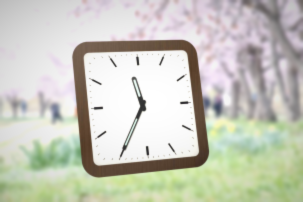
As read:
**11:35**
